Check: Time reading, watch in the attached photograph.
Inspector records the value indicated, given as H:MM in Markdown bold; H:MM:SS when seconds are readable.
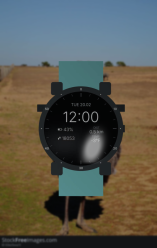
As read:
**12:00**
